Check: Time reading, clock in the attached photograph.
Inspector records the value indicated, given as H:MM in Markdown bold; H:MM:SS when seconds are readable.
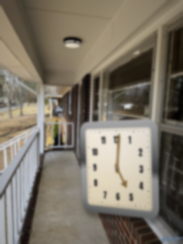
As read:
**5:01**
